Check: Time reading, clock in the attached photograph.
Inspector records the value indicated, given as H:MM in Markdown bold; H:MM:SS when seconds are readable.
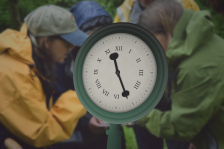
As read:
**11:26**
